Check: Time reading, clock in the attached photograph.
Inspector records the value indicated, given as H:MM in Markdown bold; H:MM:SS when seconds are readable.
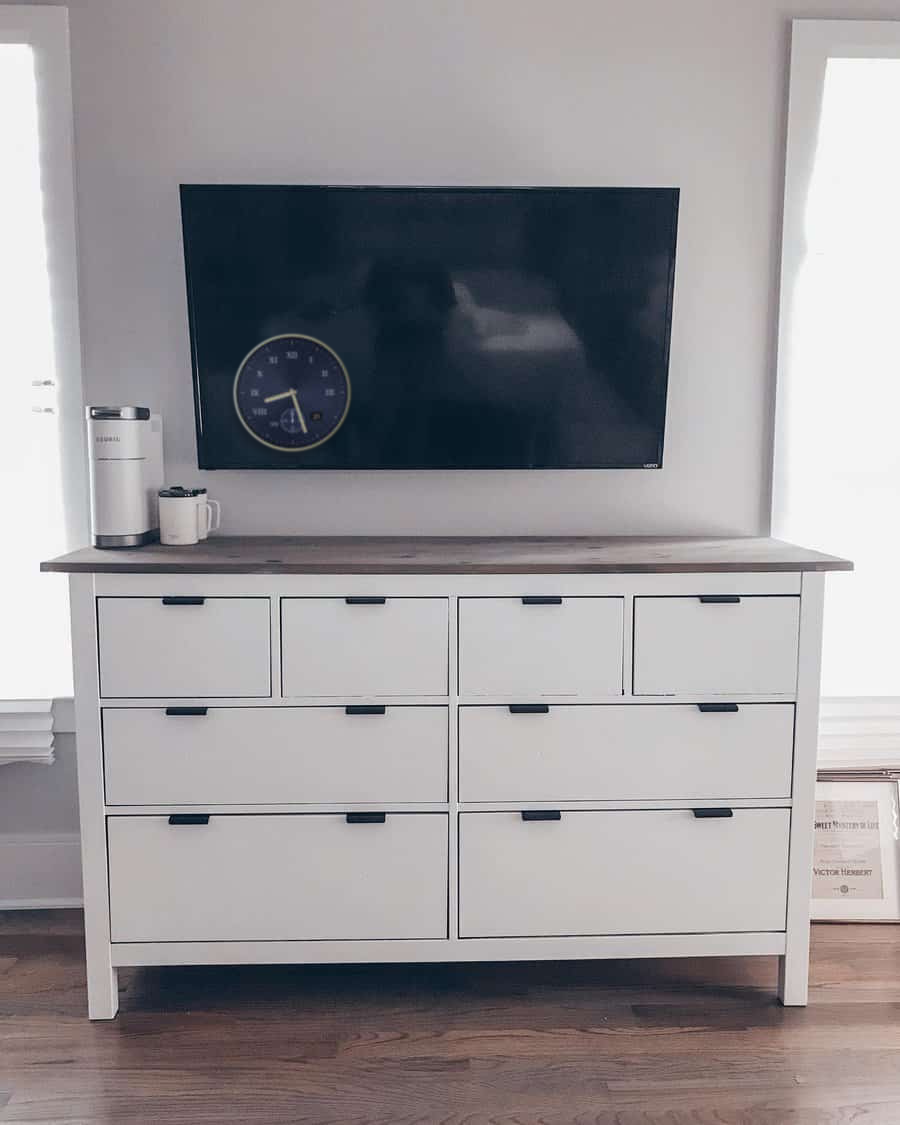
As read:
**8:27**
